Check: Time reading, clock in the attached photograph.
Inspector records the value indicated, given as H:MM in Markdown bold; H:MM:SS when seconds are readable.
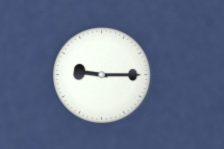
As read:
**9:15**
